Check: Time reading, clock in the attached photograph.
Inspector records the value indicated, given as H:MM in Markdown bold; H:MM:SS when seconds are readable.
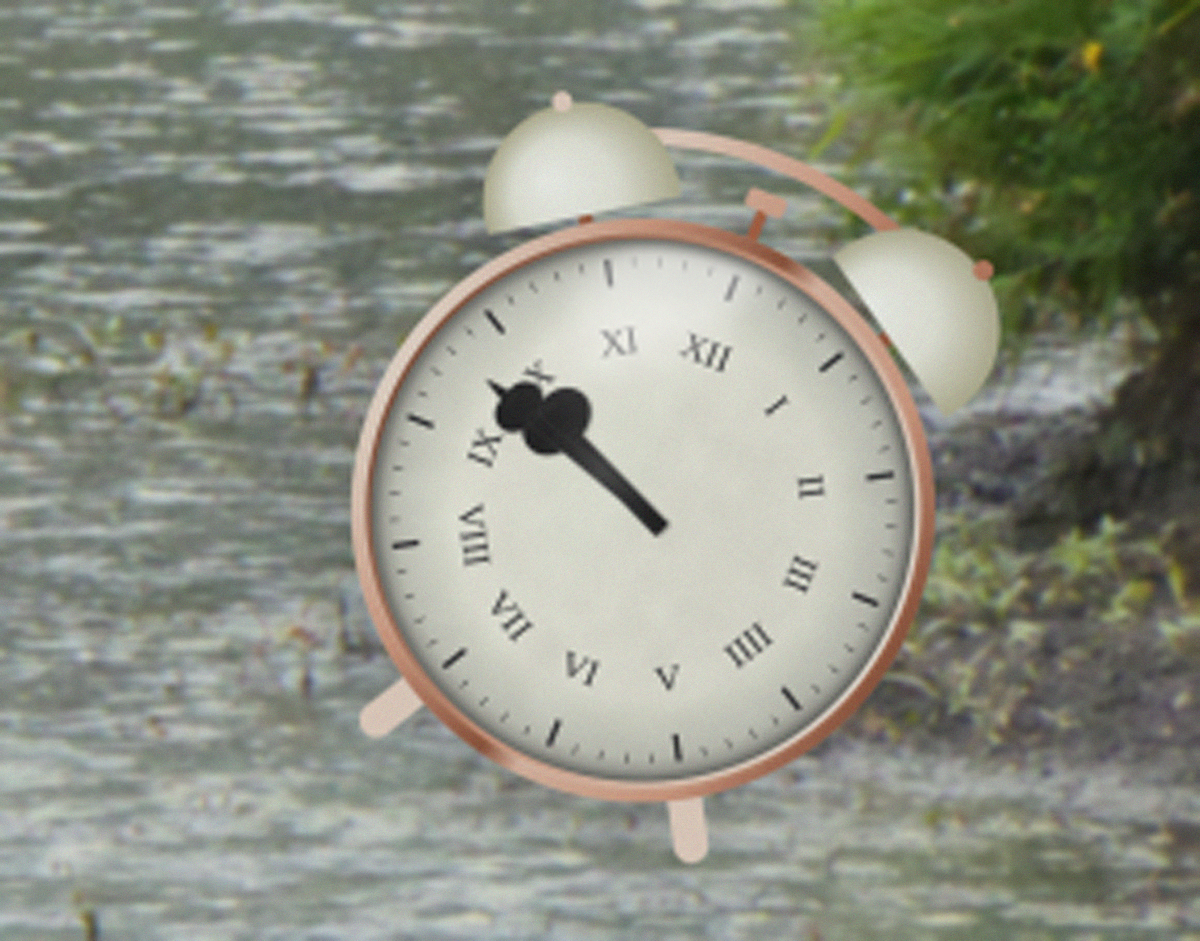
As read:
**9:48**
